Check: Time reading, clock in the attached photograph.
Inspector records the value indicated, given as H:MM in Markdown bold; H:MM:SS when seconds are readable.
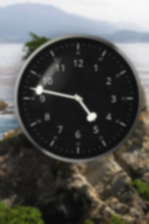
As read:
**4:47**
